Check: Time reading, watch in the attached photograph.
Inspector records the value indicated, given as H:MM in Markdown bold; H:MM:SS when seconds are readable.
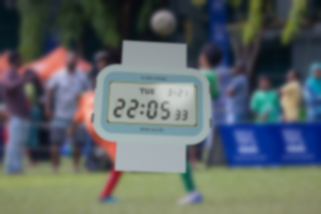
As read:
**22:05**
